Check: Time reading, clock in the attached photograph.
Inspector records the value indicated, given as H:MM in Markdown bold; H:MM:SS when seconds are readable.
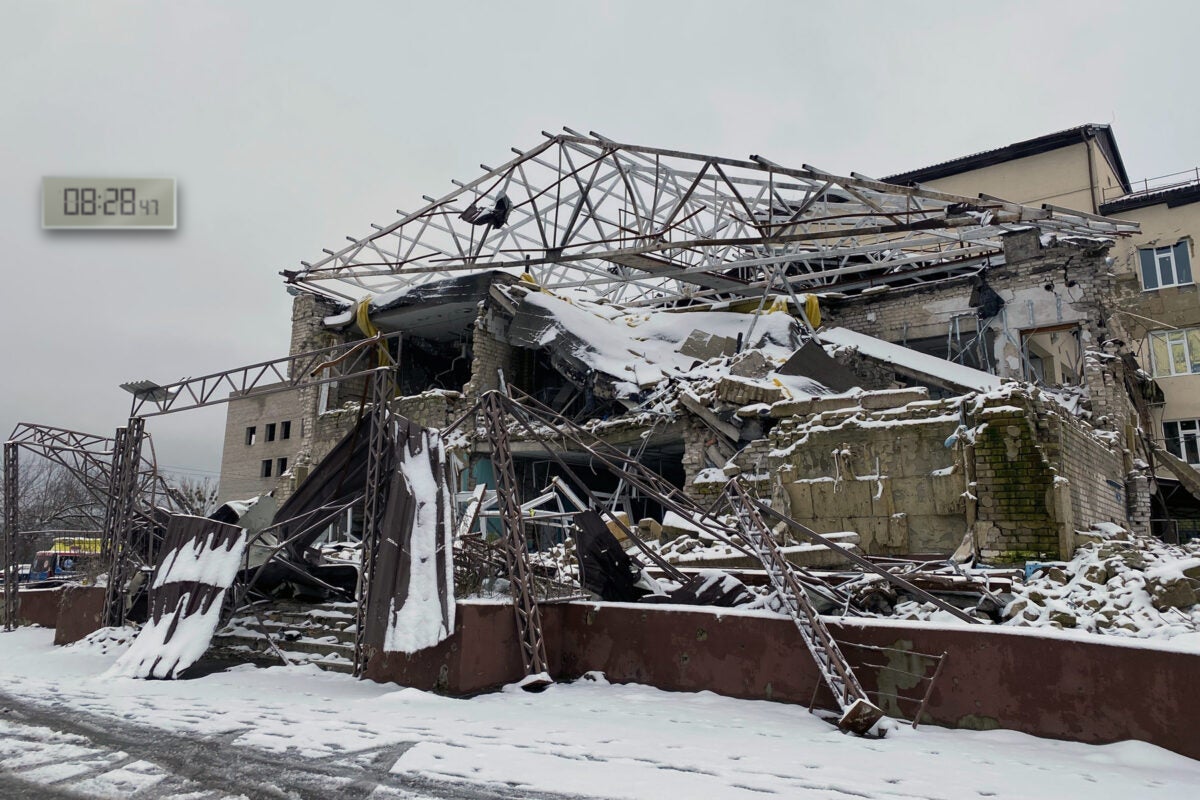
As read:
**8:28:47**
